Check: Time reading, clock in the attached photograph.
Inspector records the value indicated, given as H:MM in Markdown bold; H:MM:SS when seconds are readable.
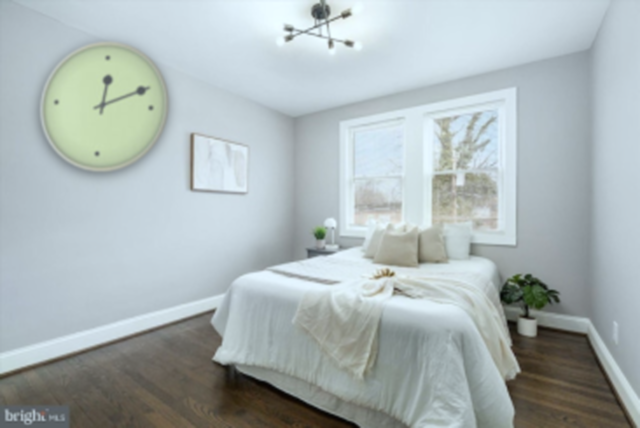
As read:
**12:11**
